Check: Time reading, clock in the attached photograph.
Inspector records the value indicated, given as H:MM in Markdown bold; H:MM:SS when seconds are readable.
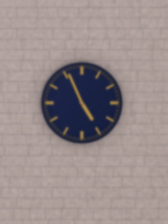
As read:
**4:56**
